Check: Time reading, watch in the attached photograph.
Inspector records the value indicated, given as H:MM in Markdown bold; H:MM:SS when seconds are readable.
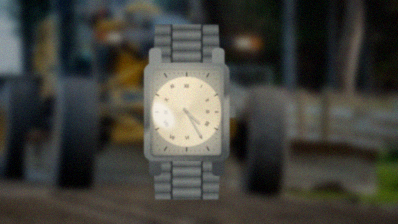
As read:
**4:25**
